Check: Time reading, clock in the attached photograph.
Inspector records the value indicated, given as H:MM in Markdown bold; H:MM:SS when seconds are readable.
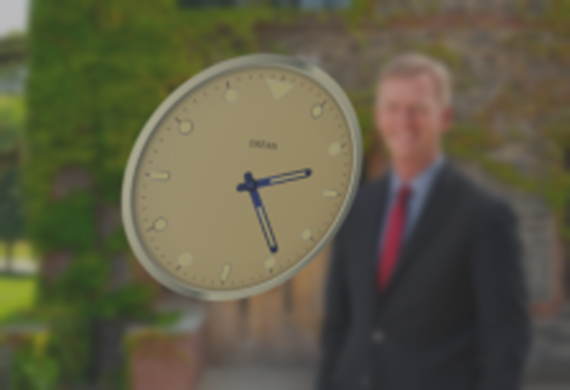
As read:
**2:24**
